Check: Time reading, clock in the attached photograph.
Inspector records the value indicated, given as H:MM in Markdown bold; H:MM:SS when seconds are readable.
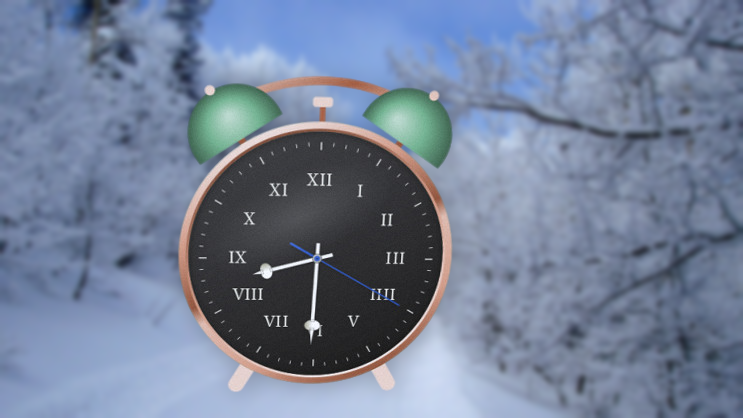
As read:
**8:30:20**
